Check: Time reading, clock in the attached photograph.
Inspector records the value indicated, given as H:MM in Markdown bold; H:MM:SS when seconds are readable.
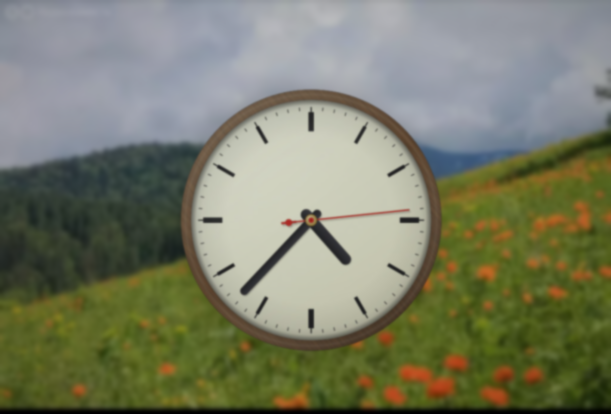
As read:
**4:37:14**
